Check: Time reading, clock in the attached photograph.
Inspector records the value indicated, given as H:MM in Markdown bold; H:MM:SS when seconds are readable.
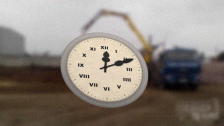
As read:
**12:11**
